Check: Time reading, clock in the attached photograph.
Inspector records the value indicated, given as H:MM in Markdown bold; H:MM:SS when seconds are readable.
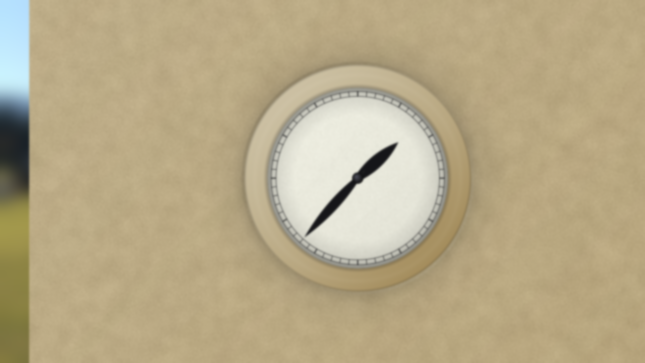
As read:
**1:37**
